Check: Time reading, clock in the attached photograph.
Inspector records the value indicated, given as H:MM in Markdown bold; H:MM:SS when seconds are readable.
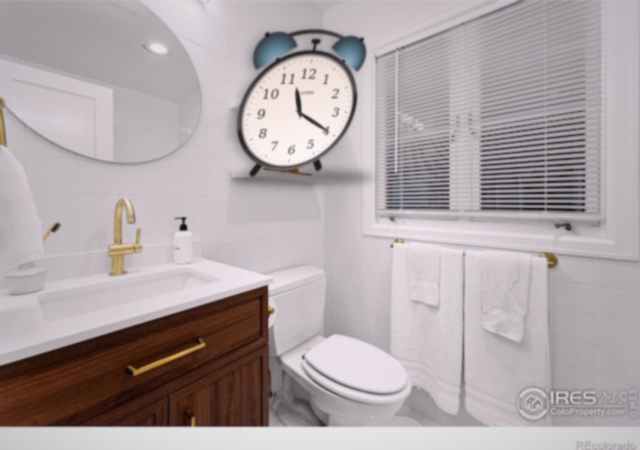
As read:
**11:20**
